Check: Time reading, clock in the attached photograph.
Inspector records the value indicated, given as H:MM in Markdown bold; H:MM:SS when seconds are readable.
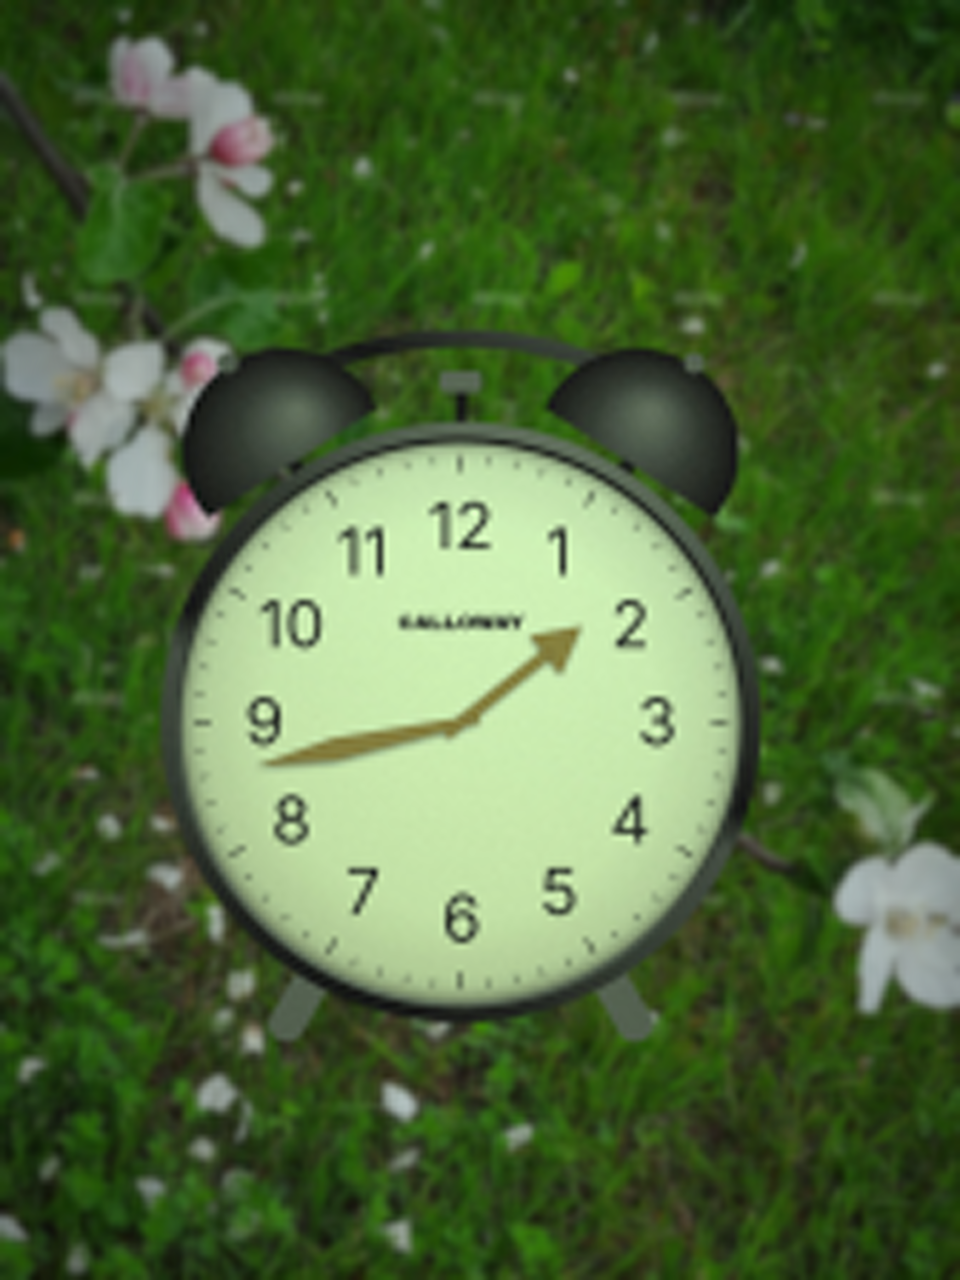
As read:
**1:43**
